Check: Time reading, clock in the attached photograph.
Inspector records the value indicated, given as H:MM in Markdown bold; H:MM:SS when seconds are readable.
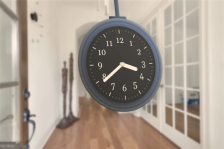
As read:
**3:39**
